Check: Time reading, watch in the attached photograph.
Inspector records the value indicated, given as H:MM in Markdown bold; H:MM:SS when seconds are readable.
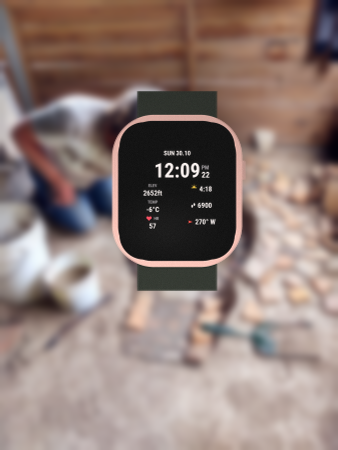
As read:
**12:09:22**
